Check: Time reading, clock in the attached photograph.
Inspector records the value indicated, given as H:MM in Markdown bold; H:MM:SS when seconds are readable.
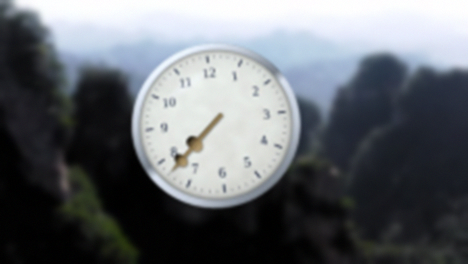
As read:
**7:38**
